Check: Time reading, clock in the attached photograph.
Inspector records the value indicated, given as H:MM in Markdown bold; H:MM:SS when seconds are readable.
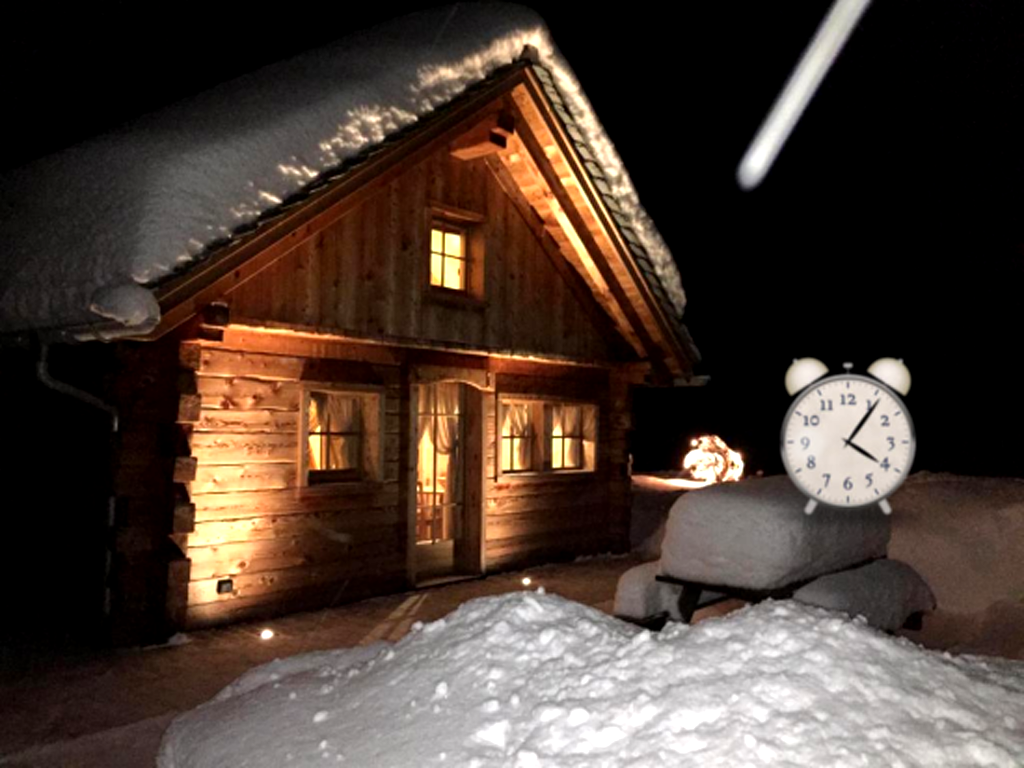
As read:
**4:06**
